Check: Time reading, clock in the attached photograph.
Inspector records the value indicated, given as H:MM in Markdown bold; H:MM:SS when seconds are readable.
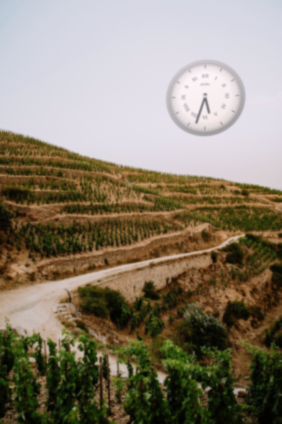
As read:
**5:33**
